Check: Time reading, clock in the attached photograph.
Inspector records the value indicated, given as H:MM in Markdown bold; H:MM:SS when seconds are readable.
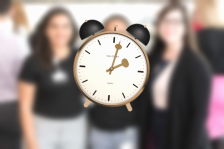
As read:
**2:02**
